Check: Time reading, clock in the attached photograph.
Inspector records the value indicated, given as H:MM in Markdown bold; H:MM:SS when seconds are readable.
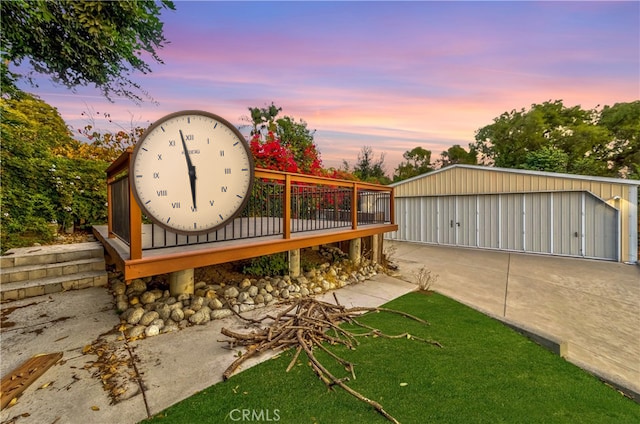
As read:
**5:58**
